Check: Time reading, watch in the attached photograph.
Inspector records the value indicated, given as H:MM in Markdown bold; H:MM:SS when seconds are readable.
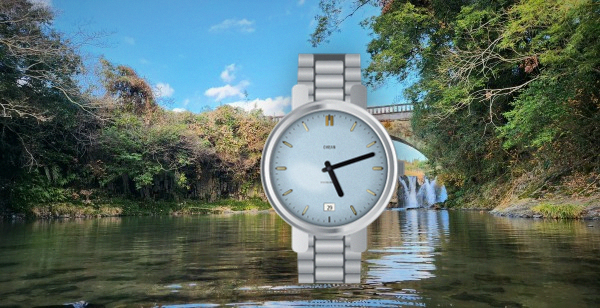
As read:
**5:12**
